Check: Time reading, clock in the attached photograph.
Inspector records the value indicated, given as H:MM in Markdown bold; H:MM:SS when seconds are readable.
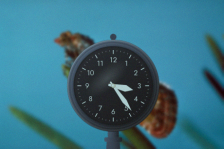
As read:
**3:24**
